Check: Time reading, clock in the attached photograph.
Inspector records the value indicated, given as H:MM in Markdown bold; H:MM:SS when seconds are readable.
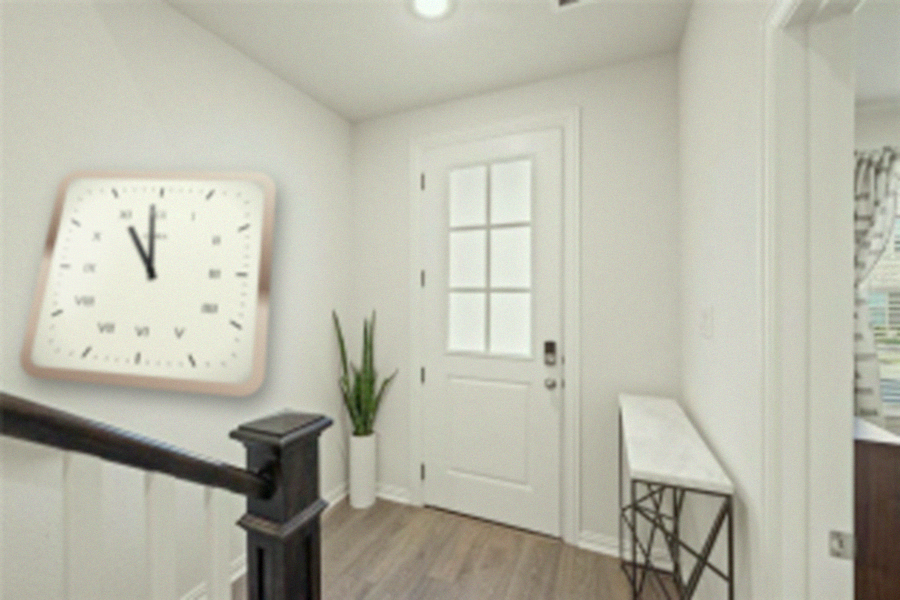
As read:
**10:59**
